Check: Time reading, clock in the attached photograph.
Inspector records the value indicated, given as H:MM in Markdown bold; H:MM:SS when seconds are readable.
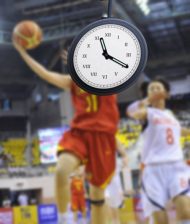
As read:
**11:20**
